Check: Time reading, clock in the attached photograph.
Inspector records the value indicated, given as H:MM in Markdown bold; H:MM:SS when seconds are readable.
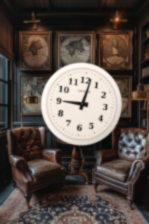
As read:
**9:02**
